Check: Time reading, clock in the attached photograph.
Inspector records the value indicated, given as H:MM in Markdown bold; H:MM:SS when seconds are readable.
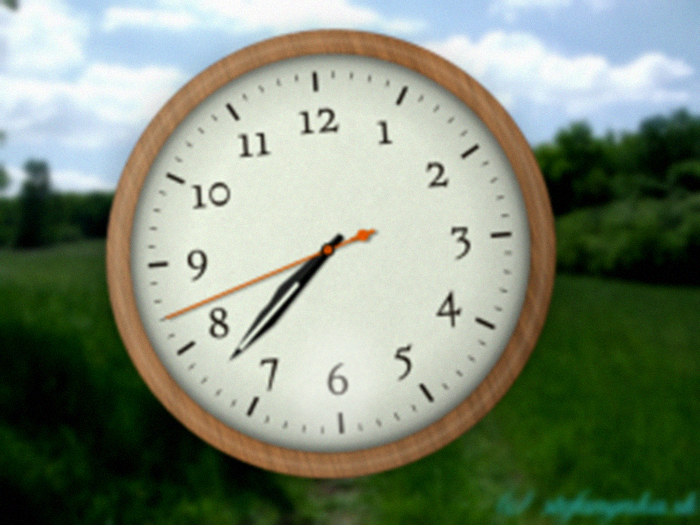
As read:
**7:37:42**
